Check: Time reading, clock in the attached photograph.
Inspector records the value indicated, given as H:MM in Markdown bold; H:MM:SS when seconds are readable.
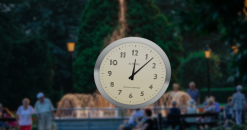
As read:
**12:07**
